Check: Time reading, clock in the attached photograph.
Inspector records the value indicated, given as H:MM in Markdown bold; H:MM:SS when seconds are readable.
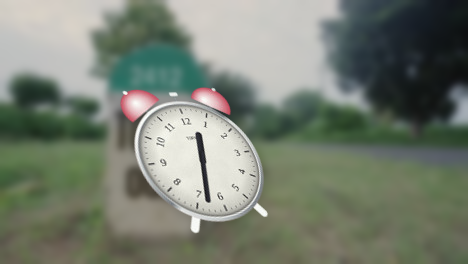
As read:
**12:33**
